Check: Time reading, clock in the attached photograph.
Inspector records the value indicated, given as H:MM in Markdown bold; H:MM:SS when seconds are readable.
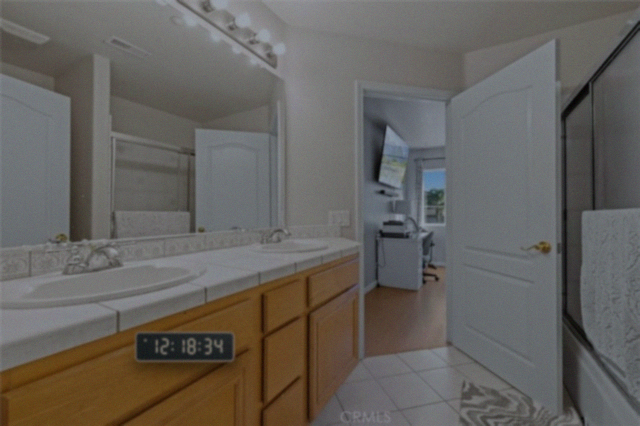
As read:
**12:18:34**
